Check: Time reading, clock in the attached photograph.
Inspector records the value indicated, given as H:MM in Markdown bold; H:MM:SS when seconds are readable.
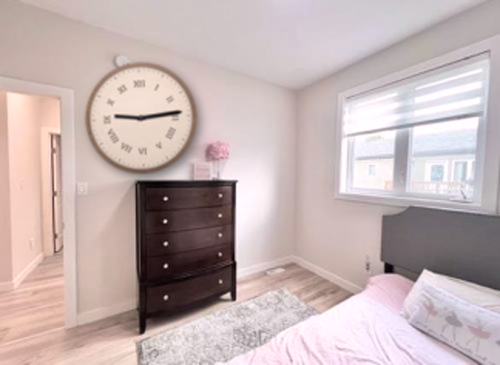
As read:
**9:14**
